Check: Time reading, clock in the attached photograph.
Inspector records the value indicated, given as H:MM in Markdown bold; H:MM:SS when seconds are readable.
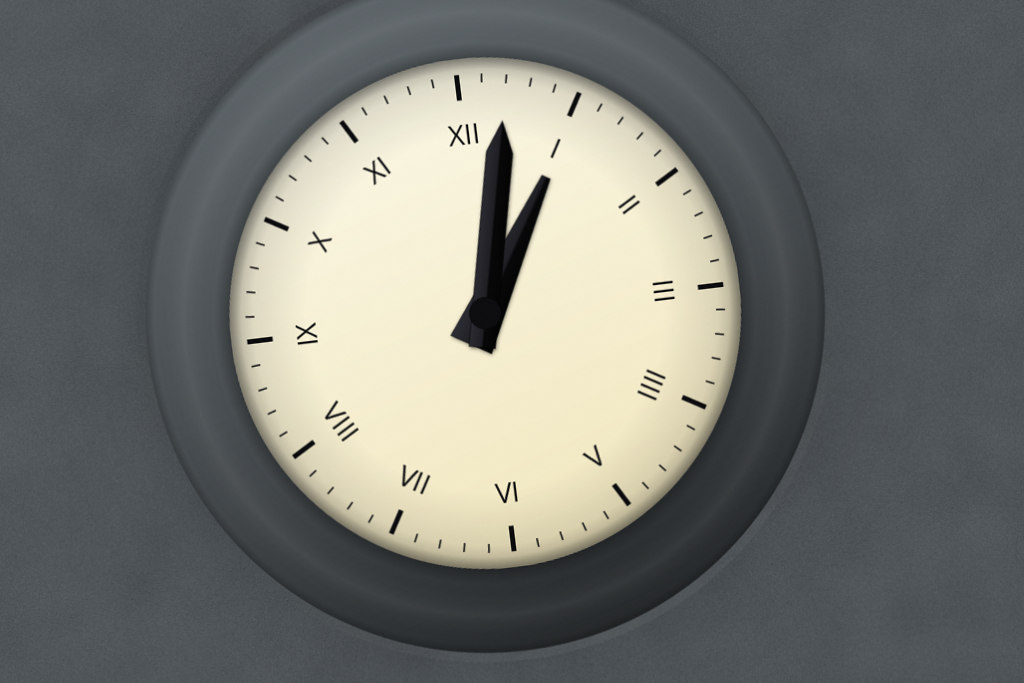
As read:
**1:02**
